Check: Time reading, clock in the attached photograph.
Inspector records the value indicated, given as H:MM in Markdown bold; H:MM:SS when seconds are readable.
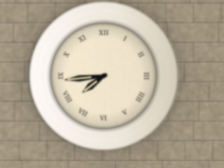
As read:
**7:44**
